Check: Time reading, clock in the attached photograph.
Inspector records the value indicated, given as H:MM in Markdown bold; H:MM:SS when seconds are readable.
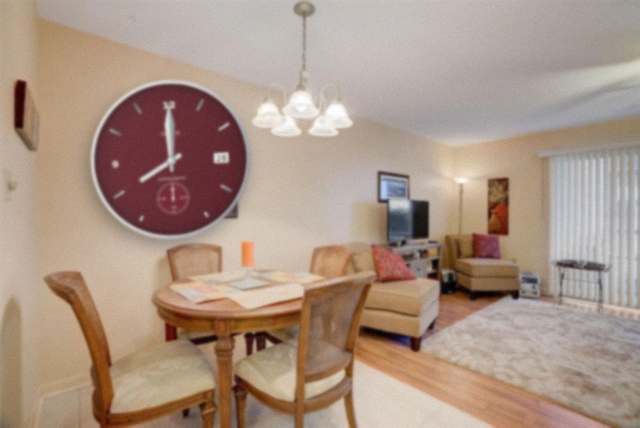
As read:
**8:00**
